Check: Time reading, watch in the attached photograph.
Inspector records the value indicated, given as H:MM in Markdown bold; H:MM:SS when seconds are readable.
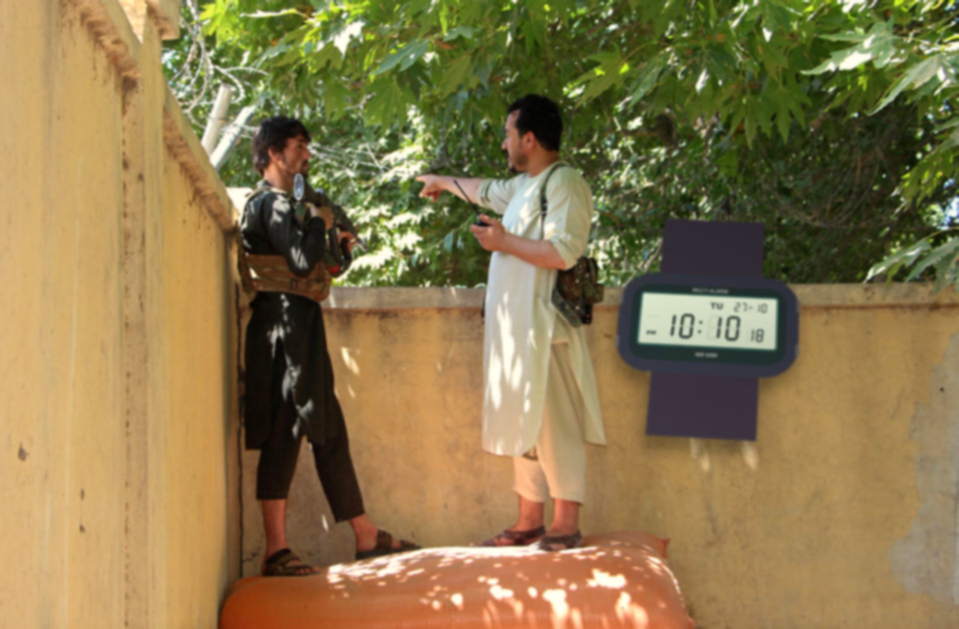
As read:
**10:10**
